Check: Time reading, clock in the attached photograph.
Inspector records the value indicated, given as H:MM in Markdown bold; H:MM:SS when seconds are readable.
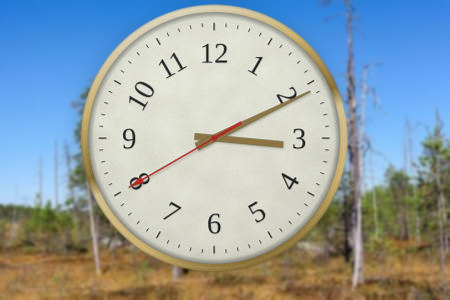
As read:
**3:10:40**
